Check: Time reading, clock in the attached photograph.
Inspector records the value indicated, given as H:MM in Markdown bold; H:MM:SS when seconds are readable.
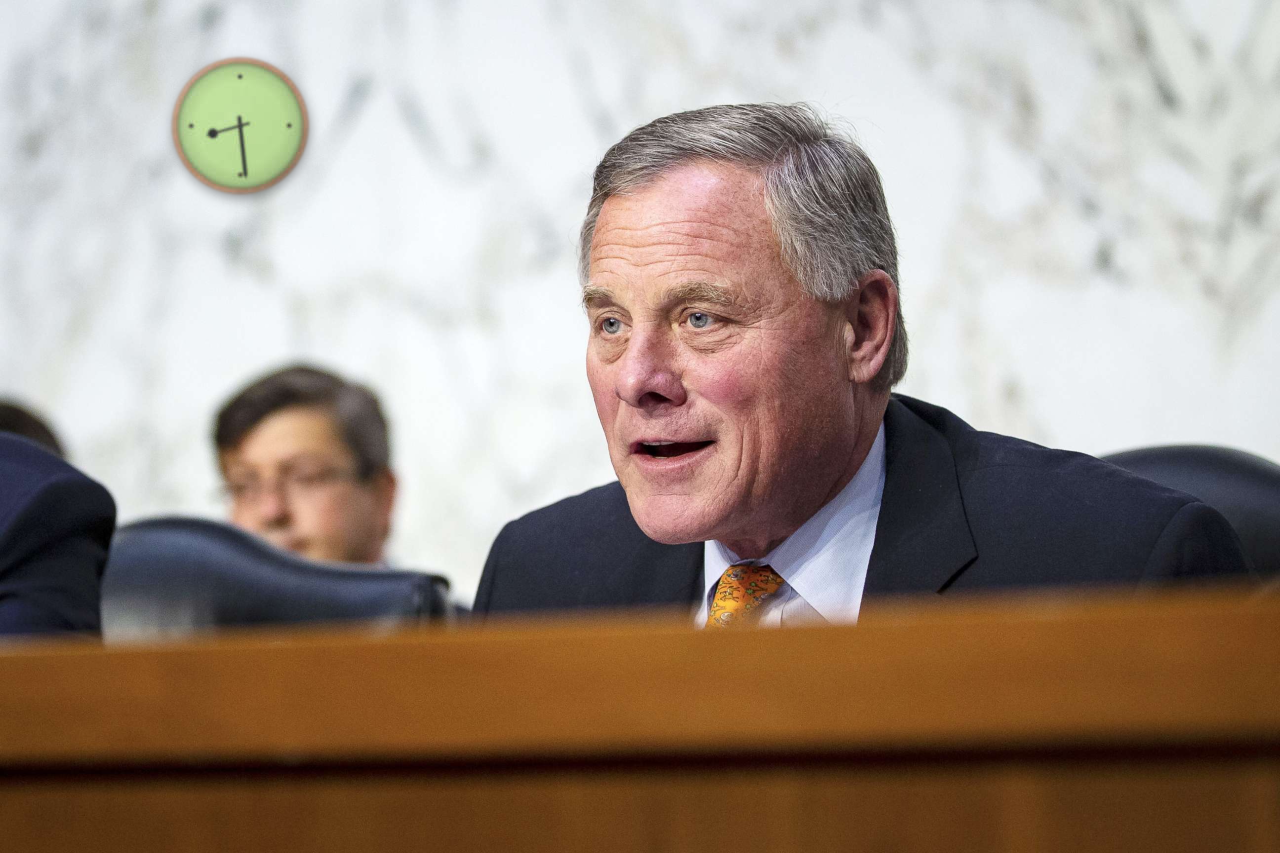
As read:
**8:29**
